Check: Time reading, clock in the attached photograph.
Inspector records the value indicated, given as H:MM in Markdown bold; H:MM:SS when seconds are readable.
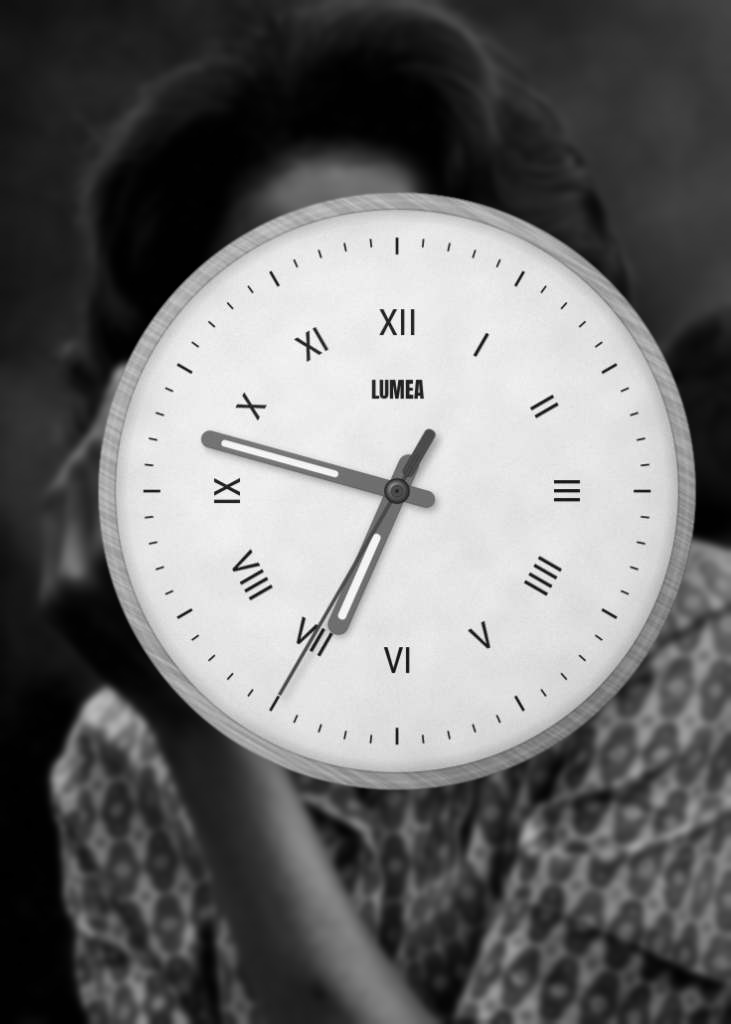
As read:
**6:47:35**
